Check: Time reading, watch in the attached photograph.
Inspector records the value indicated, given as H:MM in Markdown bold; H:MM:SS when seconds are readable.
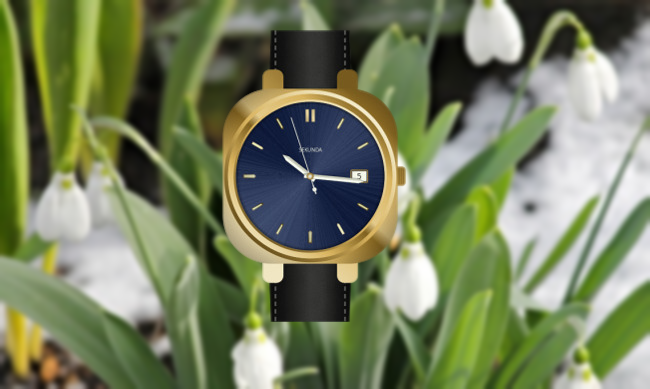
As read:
**10:15:57**
